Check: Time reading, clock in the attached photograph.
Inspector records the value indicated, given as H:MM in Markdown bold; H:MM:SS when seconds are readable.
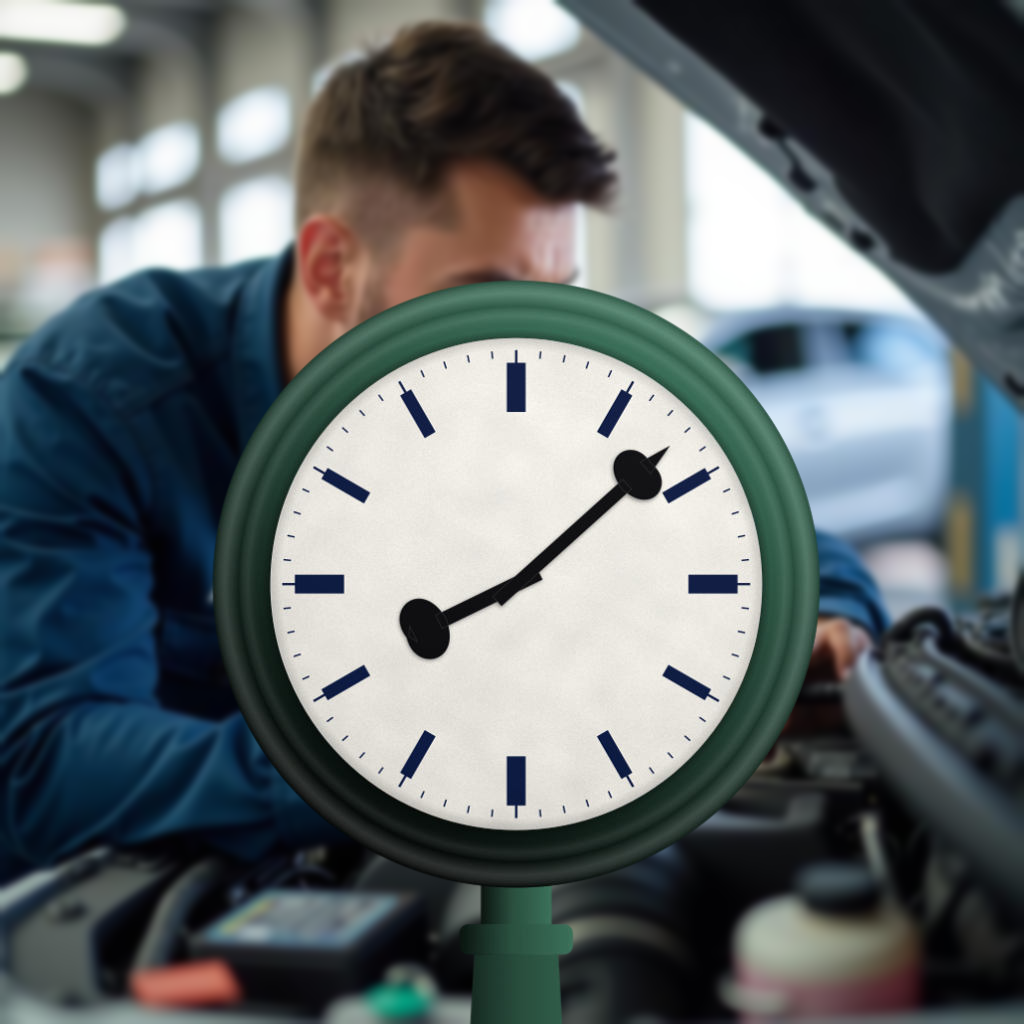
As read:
**8:08**
